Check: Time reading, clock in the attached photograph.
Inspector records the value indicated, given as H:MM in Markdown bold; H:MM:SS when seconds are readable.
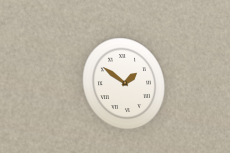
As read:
**1:51**
